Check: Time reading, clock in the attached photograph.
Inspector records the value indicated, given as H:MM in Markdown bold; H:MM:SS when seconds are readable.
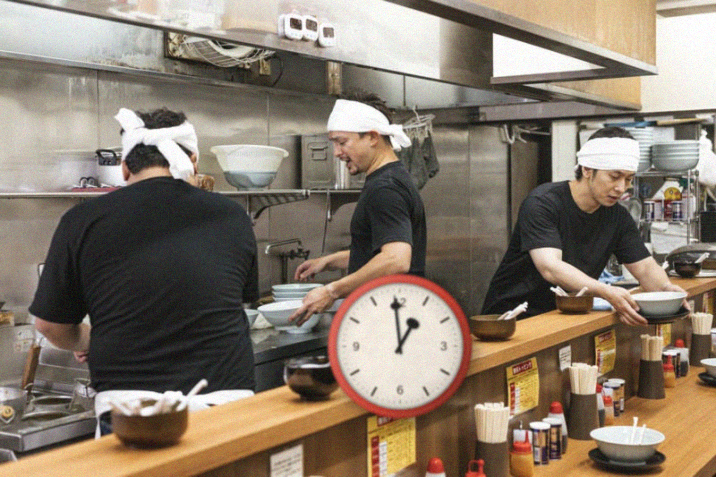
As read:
**12:59**
